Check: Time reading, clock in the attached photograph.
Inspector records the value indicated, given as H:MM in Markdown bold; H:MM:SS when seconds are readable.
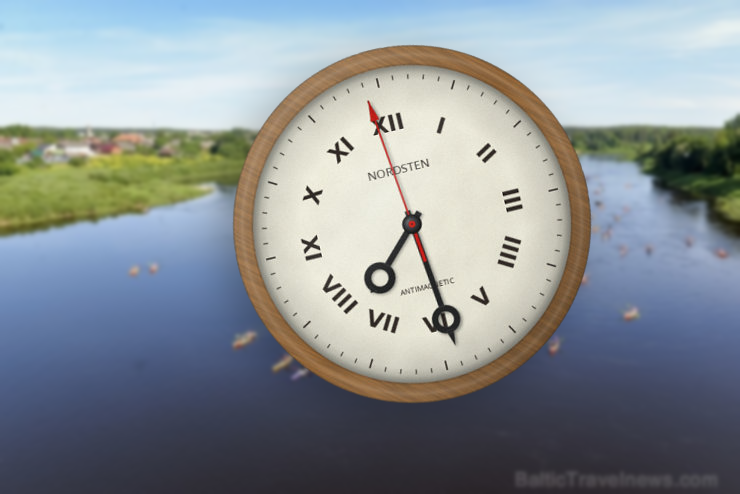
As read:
**7:28:59**
